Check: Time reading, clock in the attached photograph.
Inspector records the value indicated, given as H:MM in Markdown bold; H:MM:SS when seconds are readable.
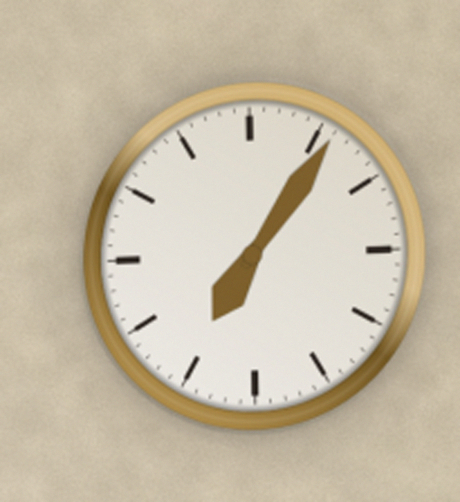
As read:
**7:06**
